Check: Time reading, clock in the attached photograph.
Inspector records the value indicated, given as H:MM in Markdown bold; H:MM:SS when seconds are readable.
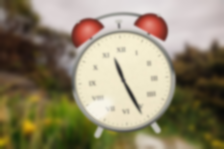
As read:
**11:26**
